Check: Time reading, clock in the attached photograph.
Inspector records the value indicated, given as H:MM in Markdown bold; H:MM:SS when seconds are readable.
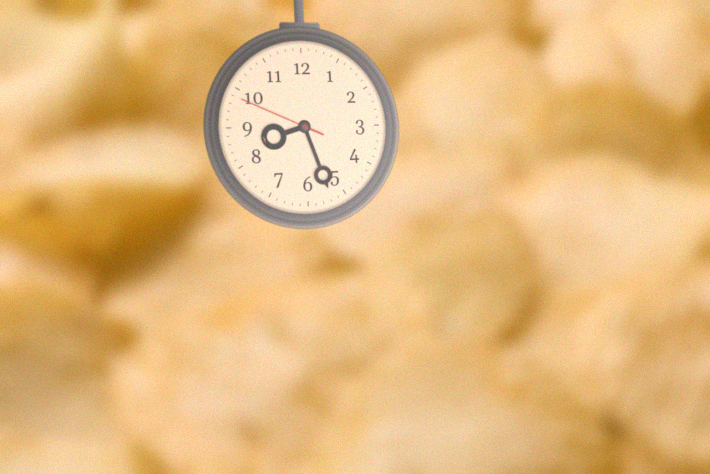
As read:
**8:26:49**
